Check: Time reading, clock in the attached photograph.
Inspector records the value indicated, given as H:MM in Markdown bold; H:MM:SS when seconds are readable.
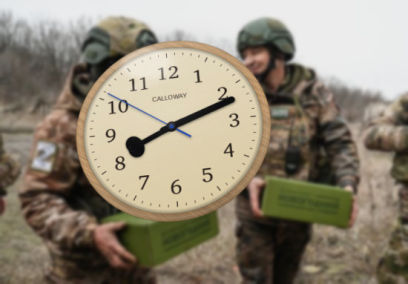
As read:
**8:11:51**
